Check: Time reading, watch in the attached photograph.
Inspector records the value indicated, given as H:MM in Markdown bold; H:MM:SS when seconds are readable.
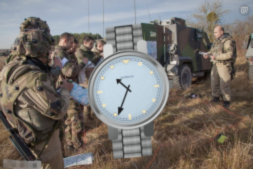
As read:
**10:34**
